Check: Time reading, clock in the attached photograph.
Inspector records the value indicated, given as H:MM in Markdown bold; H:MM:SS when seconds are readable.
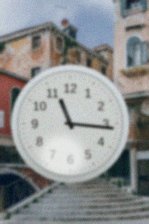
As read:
**11:16**
